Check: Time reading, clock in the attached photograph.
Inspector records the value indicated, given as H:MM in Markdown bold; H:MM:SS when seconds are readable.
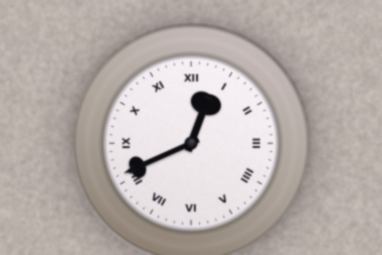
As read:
**12:41**
